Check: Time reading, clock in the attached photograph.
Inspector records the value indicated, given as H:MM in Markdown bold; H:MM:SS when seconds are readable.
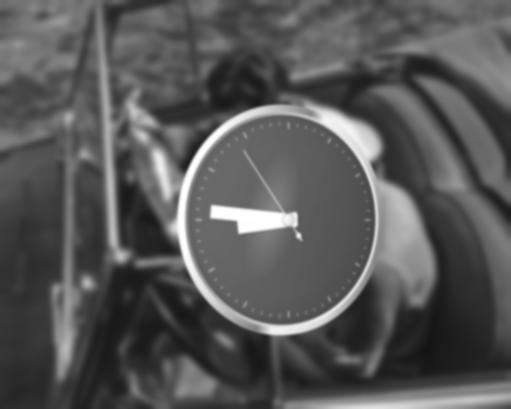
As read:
**8:45:54**
